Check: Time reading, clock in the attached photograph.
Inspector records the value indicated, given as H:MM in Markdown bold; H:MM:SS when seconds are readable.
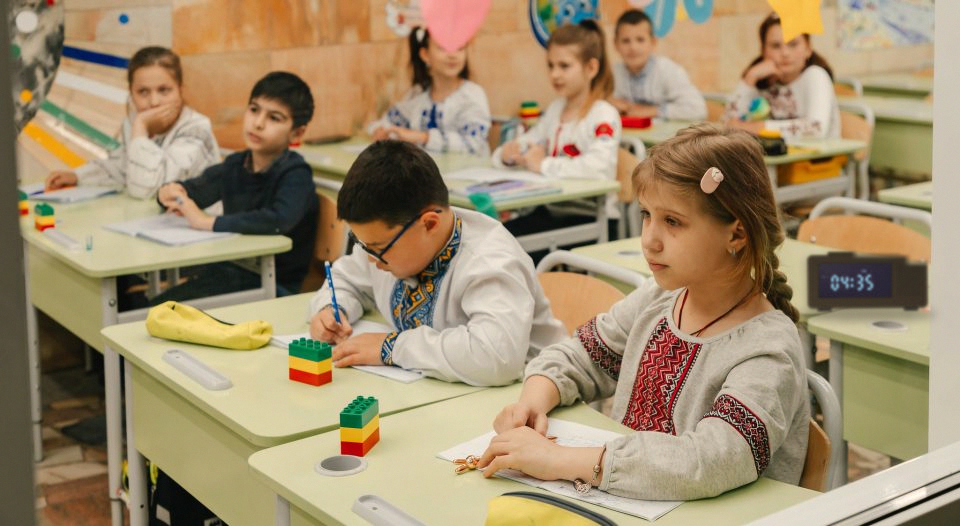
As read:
**4:35**
